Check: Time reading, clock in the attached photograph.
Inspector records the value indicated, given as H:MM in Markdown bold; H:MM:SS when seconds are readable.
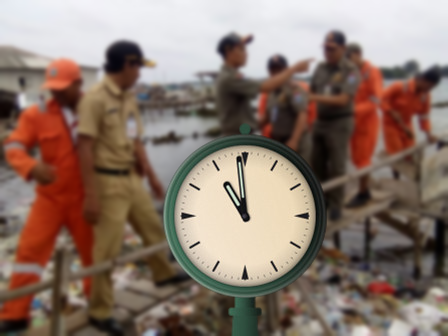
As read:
**10:59**
